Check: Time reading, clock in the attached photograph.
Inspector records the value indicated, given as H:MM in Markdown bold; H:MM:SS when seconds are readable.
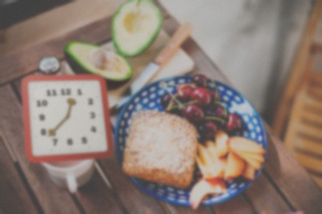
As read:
**12:38**
